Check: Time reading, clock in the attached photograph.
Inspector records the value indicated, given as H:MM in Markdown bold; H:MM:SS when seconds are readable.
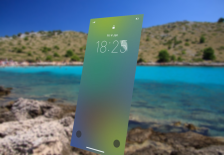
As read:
**18:25**
